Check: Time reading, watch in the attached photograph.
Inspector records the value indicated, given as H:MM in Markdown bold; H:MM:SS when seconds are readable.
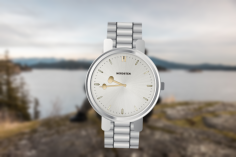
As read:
**9:44**
